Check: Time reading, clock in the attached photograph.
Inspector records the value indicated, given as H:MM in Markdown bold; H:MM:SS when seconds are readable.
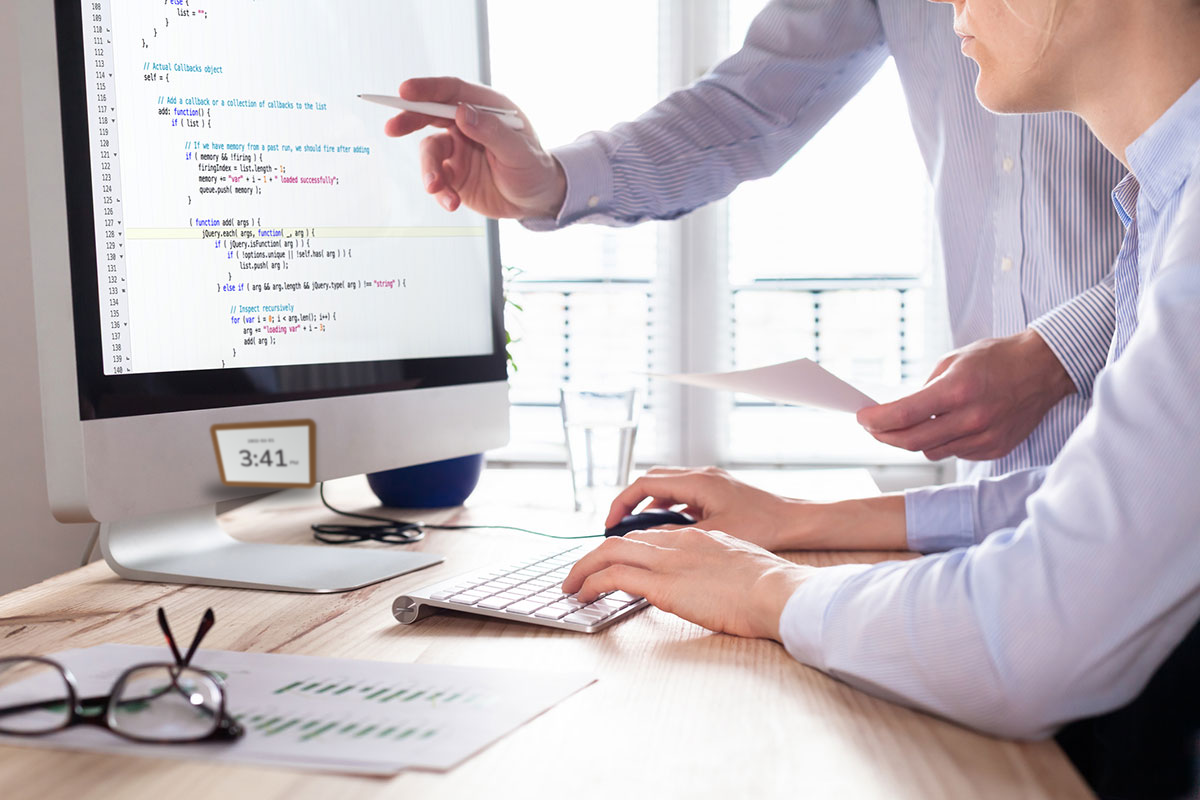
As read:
**3:41**
